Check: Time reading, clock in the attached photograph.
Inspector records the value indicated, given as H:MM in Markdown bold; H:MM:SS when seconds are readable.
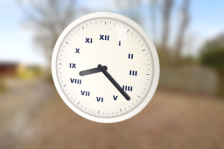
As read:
**8:22**
